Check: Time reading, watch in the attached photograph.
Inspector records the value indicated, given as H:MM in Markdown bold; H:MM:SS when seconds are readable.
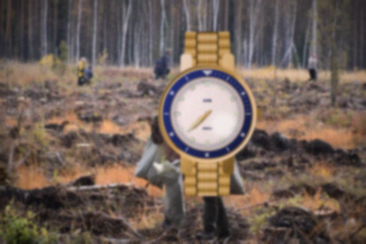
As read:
**7:38**
